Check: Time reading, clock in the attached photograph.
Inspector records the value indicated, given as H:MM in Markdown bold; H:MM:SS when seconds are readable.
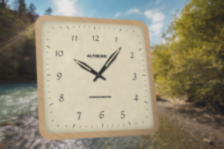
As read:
**10:07**
